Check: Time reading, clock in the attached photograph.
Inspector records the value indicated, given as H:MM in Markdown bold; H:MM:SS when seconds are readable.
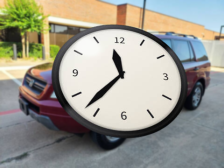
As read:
**11:37**
